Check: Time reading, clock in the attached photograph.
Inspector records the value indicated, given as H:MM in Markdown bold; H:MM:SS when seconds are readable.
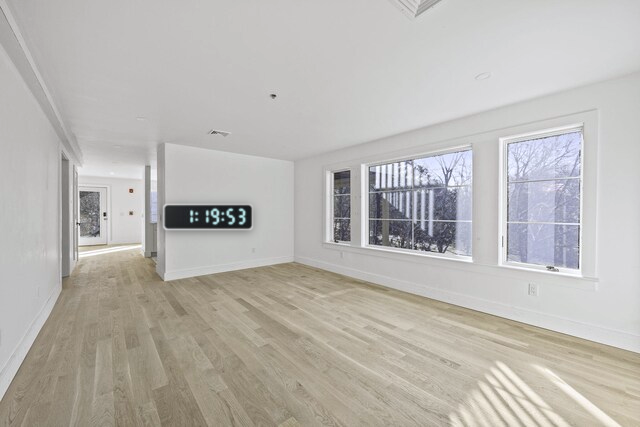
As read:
**1:19:53**
